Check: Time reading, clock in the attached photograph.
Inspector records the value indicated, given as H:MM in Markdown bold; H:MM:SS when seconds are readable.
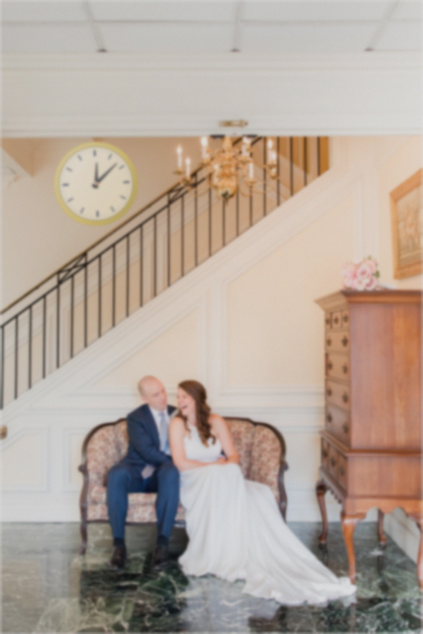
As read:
**12:08**
